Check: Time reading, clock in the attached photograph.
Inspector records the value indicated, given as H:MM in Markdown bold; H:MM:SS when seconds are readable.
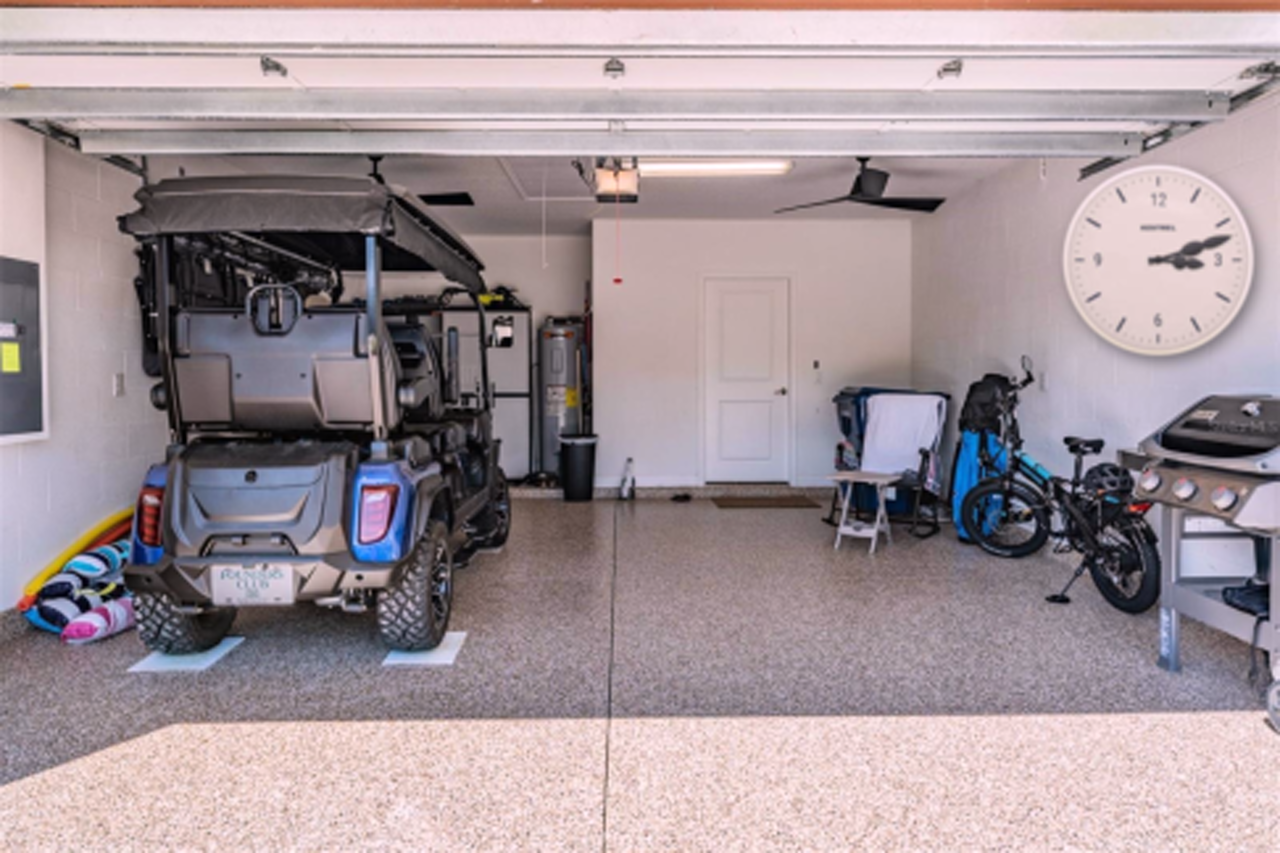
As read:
**3:12**
